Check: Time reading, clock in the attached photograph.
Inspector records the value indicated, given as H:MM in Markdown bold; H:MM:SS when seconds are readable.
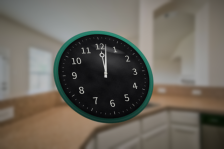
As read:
**12:02**
